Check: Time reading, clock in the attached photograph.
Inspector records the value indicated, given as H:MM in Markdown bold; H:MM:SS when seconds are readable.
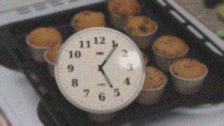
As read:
**5:06**
